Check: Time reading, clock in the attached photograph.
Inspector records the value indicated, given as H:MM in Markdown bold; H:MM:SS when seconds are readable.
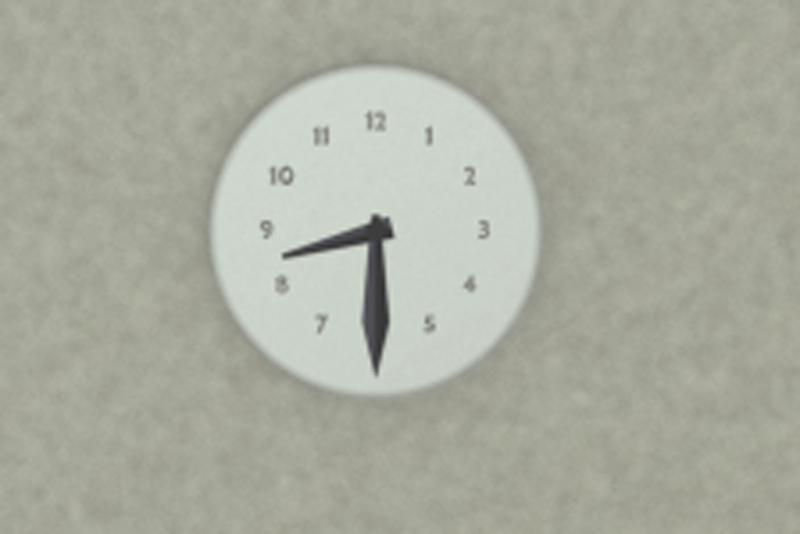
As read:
**8:30**
